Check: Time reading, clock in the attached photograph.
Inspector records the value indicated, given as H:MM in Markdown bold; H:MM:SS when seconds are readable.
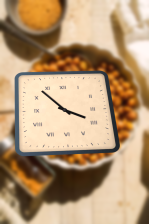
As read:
**3:53**
